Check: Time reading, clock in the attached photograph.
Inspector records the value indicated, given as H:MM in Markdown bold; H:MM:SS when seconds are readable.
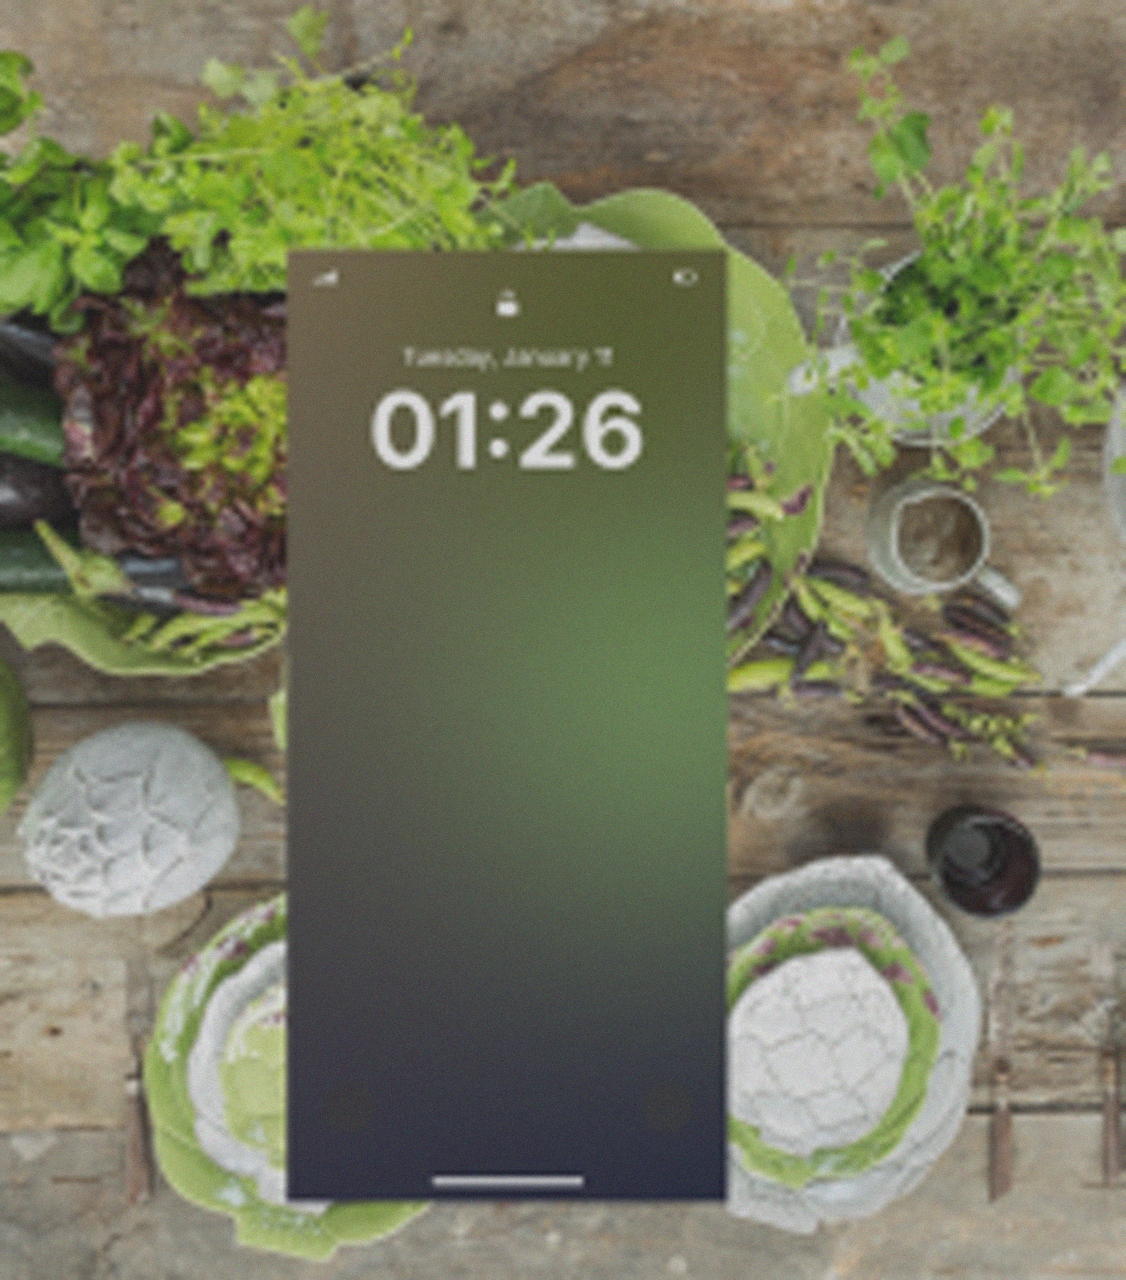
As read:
**1:26**
